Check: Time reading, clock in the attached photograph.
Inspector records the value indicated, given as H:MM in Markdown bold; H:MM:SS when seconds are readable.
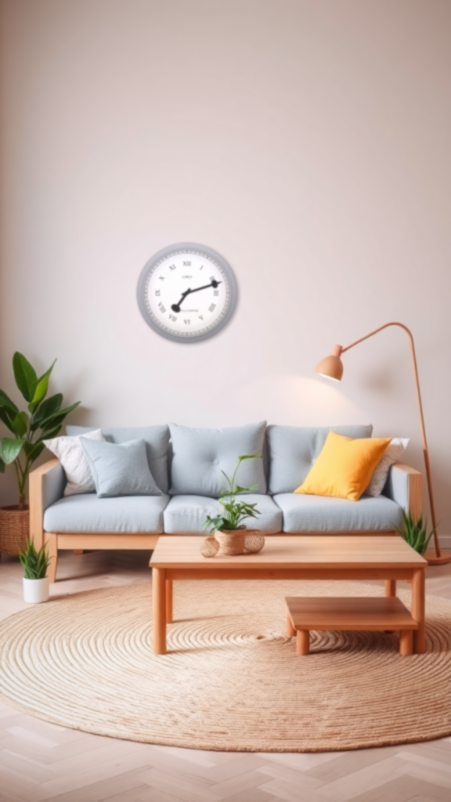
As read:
**7:12**
